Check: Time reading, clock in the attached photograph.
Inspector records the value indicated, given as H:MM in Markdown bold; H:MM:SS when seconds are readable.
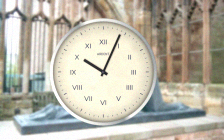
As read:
**10:04**
